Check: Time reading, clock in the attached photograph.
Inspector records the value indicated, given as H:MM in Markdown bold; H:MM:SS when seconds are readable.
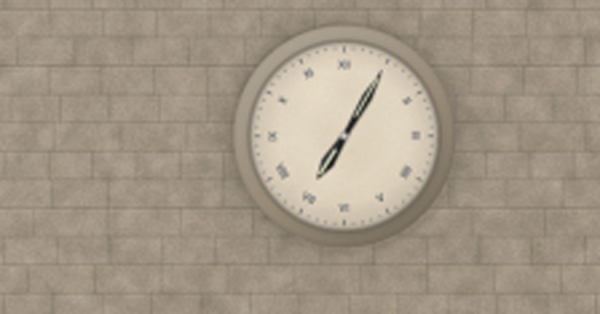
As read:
**7:05**
